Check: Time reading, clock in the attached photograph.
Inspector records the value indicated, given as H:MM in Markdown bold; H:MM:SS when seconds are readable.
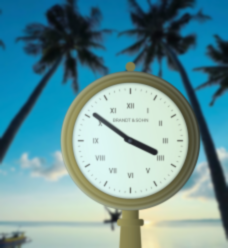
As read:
**3:51**
